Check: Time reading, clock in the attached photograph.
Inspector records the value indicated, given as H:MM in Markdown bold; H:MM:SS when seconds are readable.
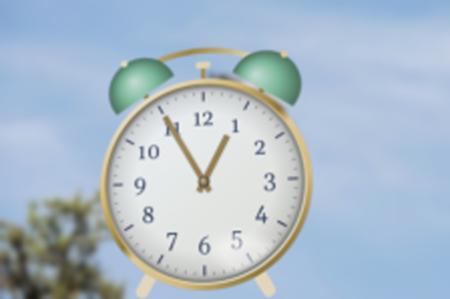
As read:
**12:55**
